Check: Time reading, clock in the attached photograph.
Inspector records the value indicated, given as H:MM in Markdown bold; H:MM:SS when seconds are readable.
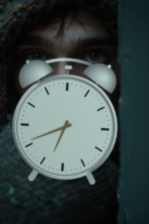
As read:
**6:41**
